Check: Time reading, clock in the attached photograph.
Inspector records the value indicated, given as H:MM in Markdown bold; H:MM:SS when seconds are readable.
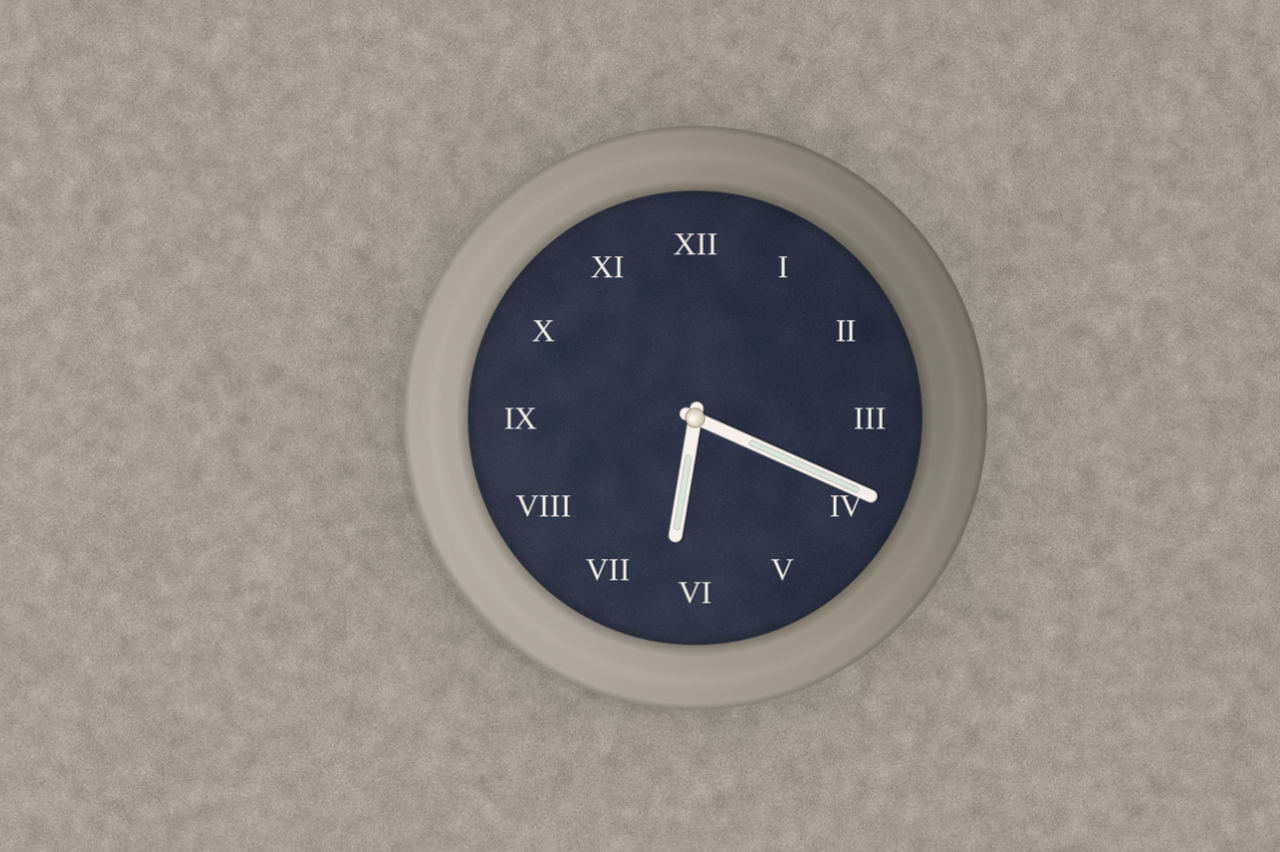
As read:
**6:19**
